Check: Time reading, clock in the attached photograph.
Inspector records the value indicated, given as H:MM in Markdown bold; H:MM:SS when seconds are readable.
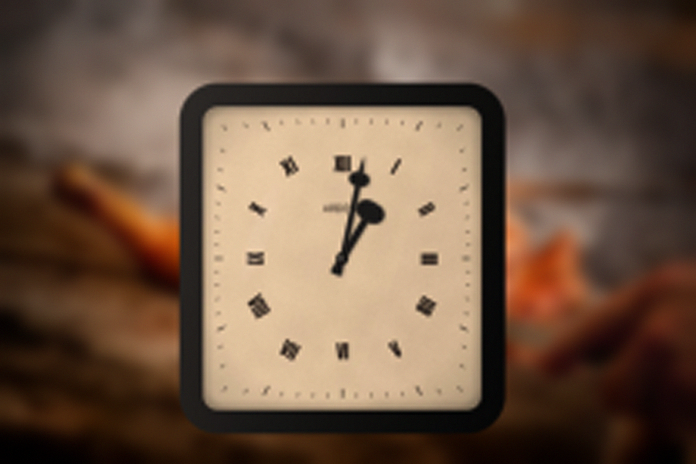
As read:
**1:02**
